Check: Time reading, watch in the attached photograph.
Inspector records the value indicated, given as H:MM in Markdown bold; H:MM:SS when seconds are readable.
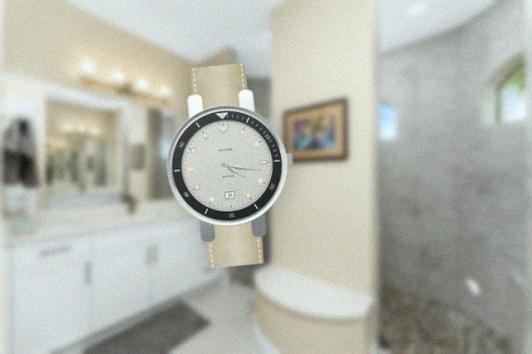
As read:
**4:17**
